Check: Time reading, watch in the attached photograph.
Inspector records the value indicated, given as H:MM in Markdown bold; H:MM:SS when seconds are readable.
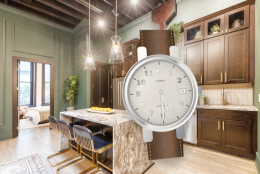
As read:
**5:30**
